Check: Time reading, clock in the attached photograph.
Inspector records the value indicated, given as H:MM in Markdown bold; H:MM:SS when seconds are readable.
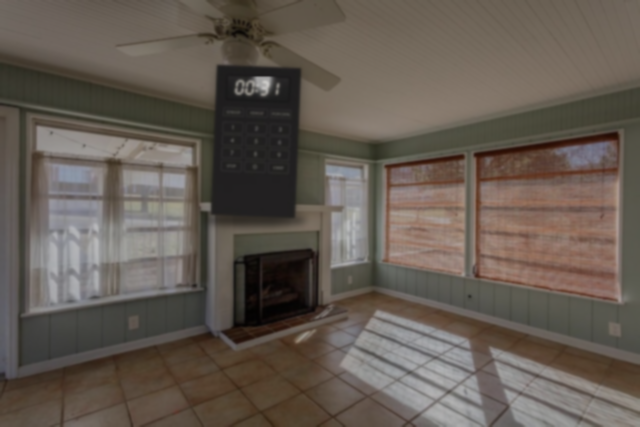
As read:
**0:31**
